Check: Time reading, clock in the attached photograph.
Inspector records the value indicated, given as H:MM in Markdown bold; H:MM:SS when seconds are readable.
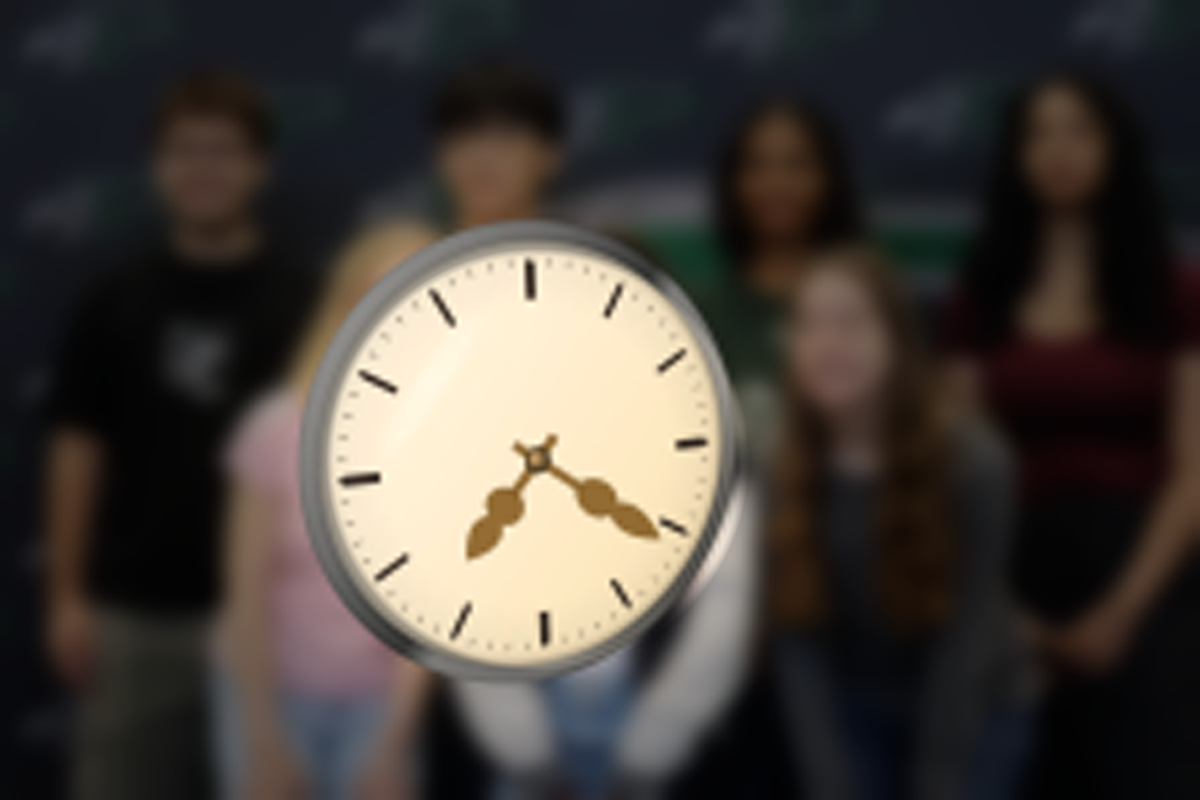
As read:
**7:21**
